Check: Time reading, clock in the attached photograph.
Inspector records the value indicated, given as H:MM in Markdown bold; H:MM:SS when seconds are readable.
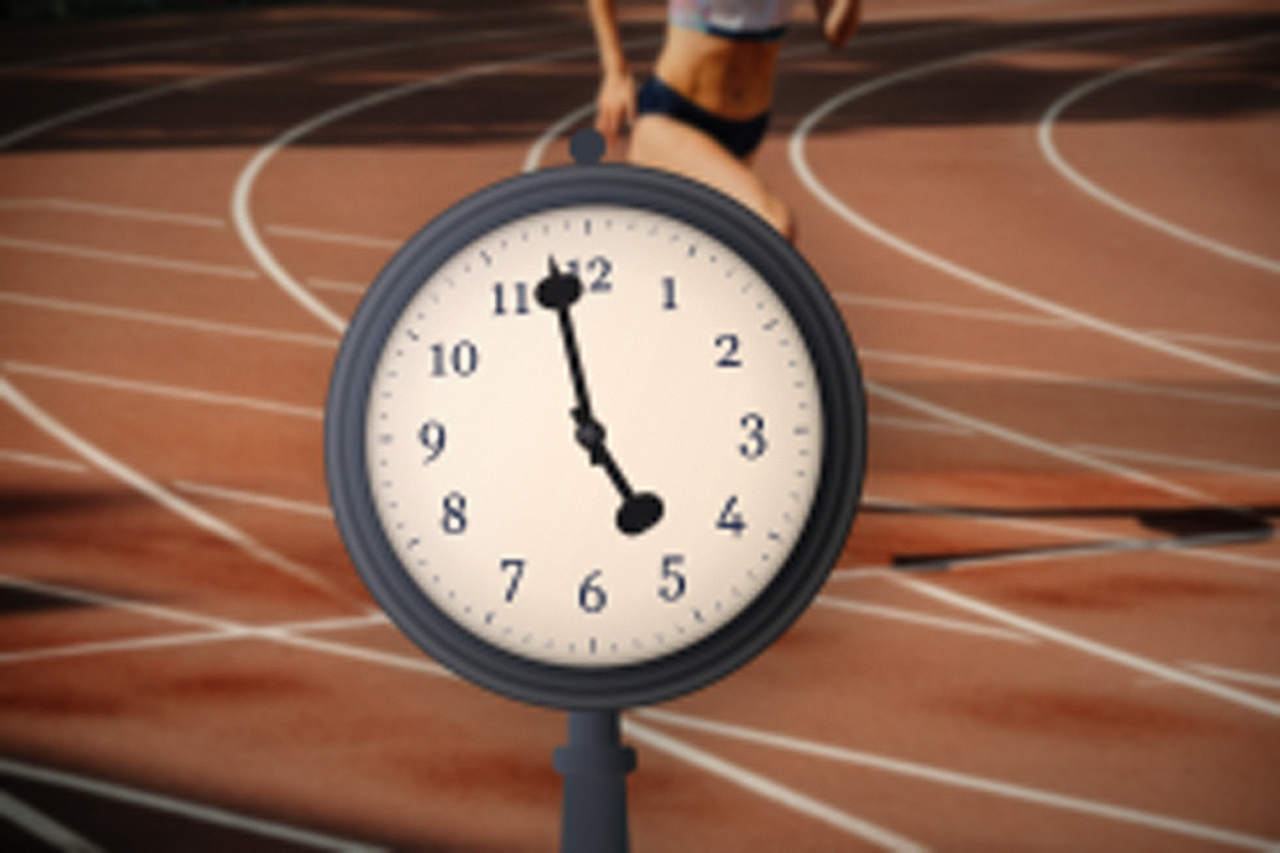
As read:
**4:58**
